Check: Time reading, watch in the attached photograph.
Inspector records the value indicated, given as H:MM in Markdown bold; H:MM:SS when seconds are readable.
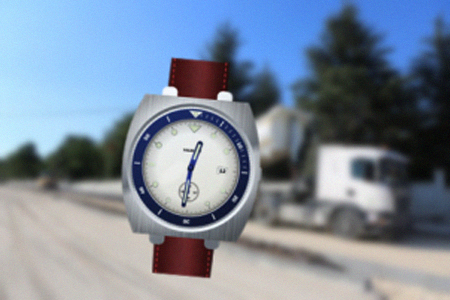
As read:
**12:31**
